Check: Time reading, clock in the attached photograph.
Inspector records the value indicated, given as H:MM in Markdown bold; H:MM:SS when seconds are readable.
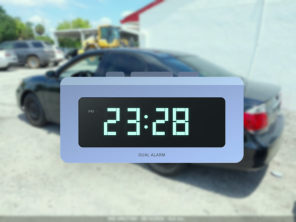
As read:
**23:28**
